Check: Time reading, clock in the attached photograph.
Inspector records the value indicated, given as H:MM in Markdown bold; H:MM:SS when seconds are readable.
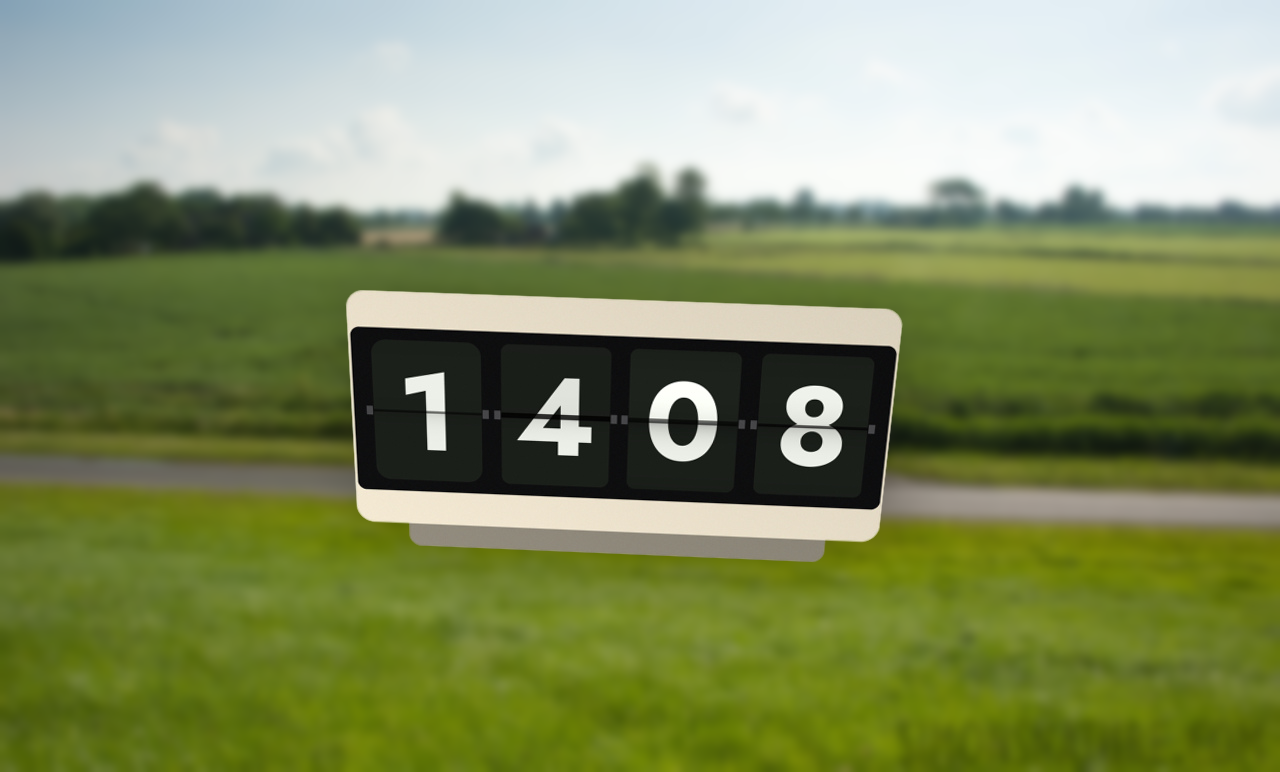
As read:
**14:08**
